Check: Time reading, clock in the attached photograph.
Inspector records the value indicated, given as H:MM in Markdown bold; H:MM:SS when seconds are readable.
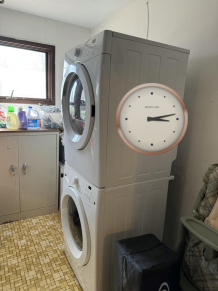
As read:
**3:13**
